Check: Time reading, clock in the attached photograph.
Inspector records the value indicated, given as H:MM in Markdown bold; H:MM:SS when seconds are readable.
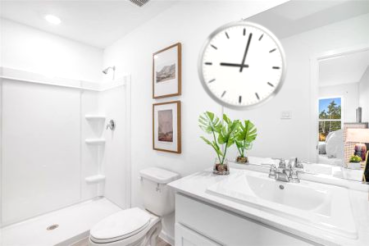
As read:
**9:02**
